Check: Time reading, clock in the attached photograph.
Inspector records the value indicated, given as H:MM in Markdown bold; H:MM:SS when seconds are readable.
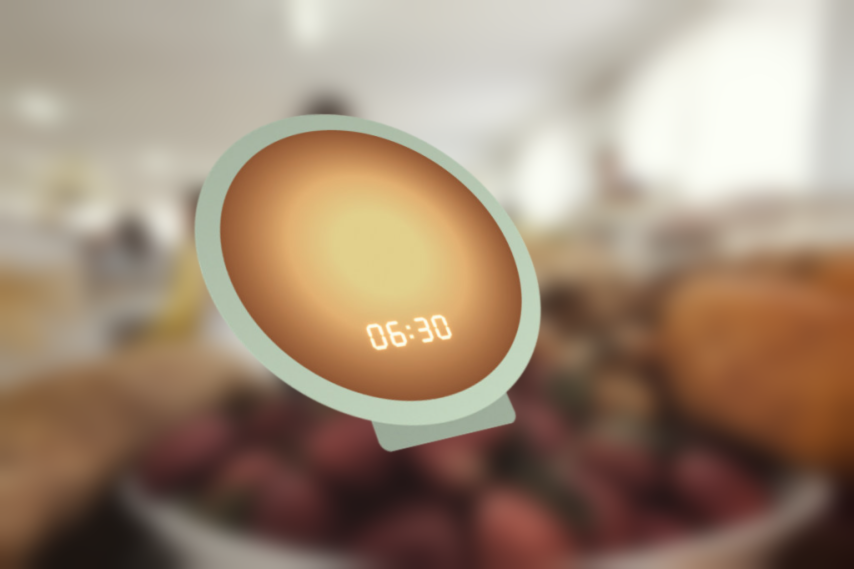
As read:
**6:30**
